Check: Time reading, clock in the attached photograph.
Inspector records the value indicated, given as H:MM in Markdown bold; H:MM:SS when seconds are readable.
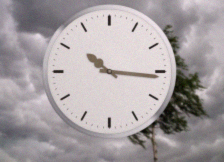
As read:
**10:16**
